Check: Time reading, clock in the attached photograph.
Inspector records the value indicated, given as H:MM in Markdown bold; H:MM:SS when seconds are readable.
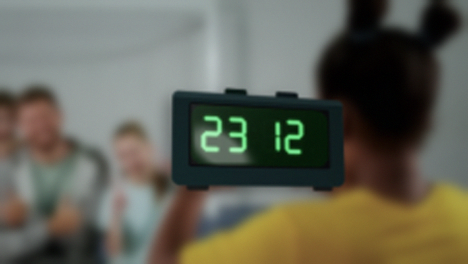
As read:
**23:12**
